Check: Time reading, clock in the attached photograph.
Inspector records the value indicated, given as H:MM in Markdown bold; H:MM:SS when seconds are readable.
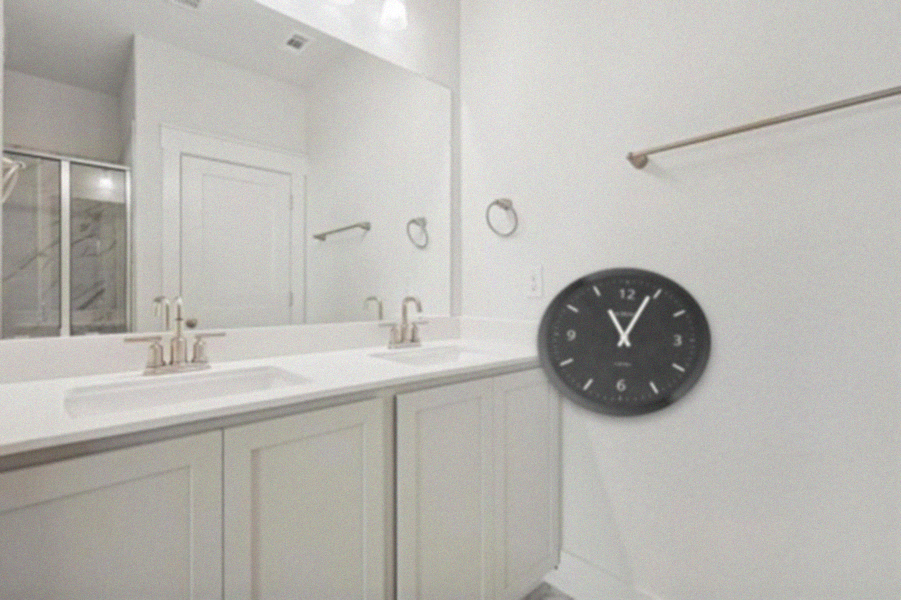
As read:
**11:04**
